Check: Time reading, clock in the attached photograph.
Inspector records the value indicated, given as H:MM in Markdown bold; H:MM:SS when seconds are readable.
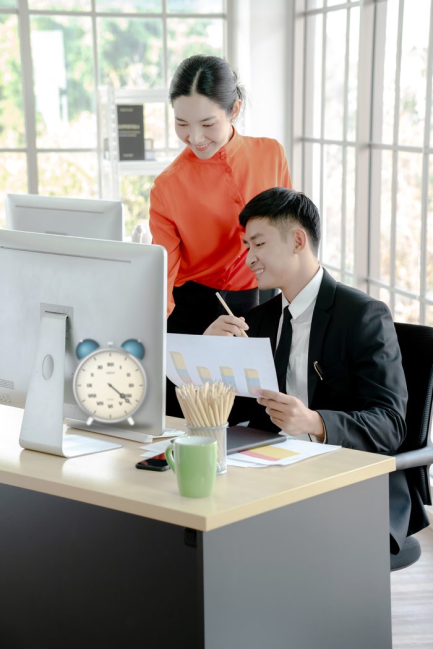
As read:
**4:22**
